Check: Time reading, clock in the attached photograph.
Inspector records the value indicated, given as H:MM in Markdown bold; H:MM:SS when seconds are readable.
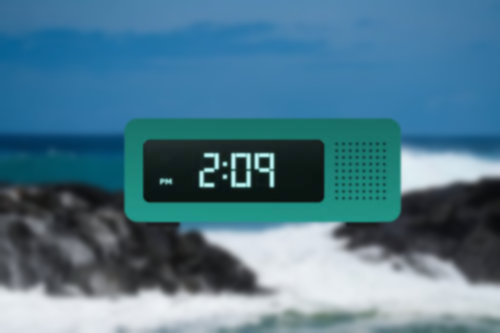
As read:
**2:09**
